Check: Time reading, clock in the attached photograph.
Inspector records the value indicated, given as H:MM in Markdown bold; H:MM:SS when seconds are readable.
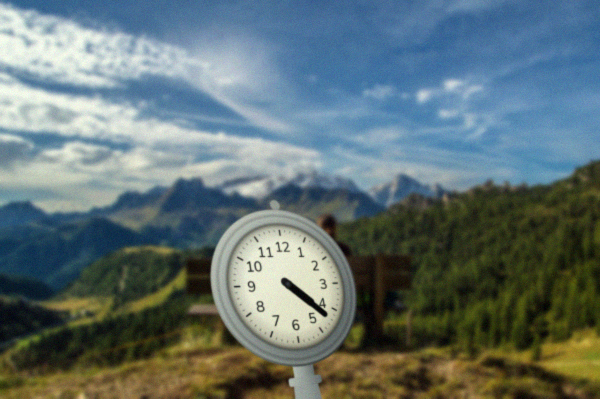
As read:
**4:22**
